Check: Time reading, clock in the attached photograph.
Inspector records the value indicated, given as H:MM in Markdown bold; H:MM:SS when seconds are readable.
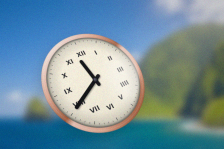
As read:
**11:40**
